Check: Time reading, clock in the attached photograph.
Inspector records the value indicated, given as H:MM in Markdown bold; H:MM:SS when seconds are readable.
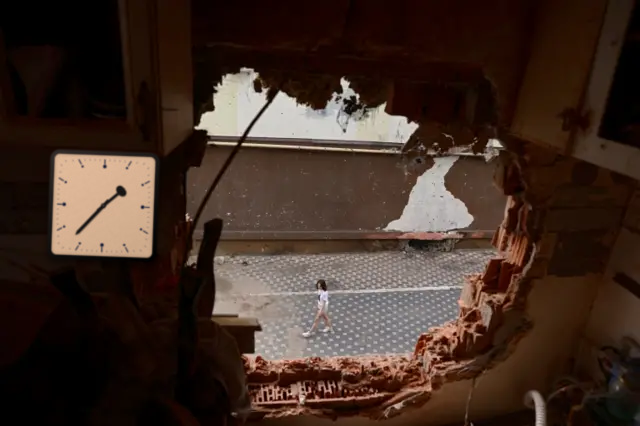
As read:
**1:37**
